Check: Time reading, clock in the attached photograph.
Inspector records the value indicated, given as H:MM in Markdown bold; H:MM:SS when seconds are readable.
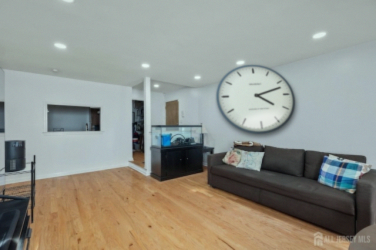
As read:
**4:12**
